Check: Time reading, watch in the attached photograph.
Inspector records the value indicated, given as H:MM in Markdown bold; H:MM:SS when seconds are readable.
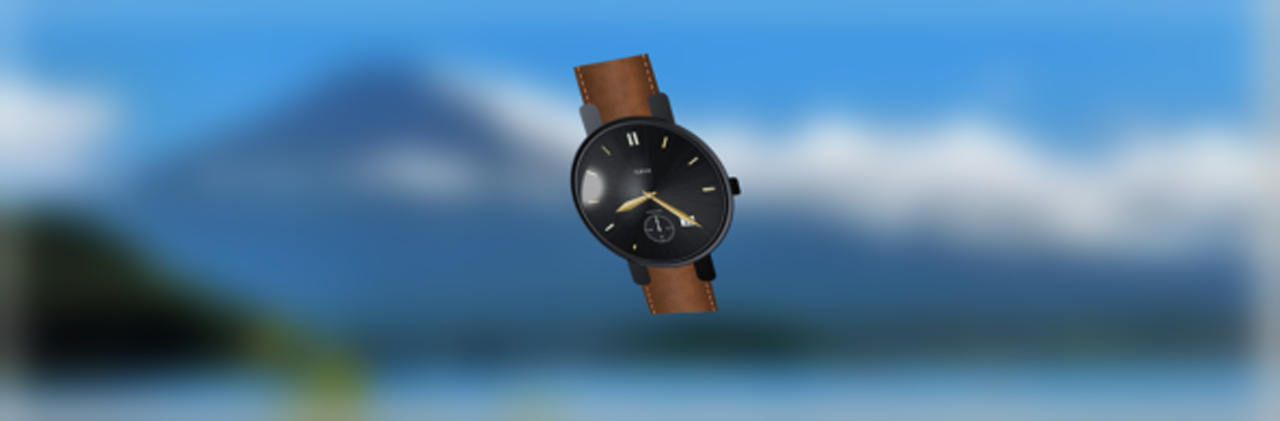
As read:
**8:22**
